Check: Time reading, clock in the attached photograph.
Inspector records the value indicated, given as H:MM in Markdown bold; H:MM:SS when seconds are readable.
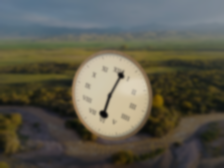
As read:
**6:02**
